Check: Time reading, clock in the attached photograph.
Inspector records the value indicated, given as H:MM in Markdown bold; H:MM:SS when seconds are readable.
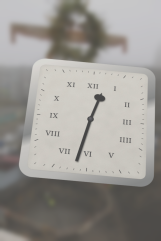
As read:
**12:32**
